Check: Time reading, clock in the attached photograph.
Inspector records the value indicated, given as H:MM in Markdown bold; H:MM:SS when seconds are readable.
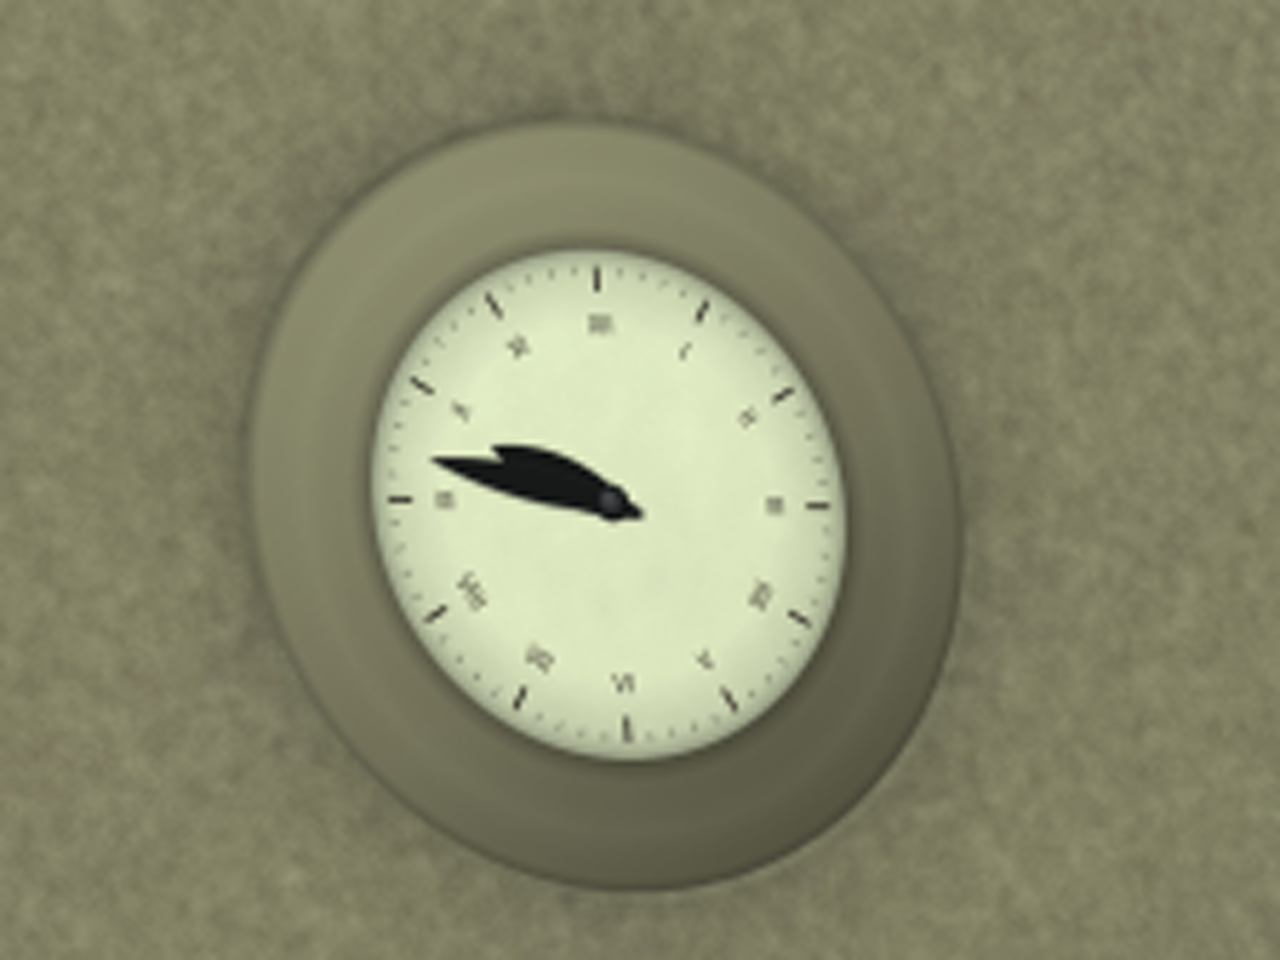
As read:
**9:47**
